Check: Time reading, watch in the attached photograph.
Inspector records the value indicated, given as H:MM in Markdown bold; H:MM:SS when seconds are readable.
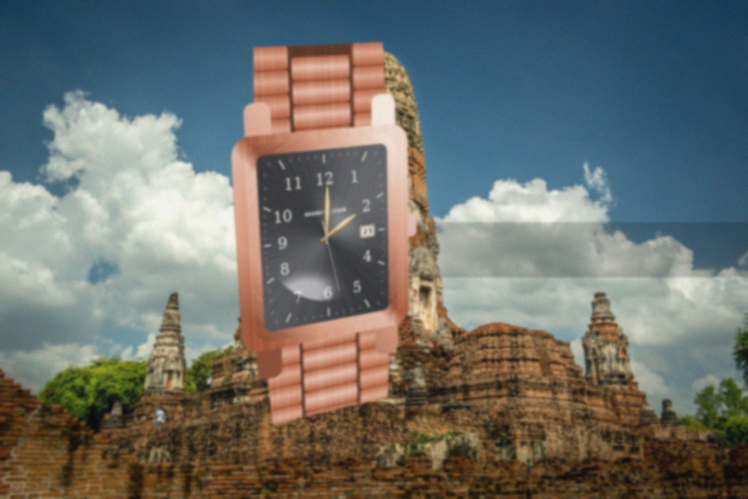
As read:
**2:00:28**
